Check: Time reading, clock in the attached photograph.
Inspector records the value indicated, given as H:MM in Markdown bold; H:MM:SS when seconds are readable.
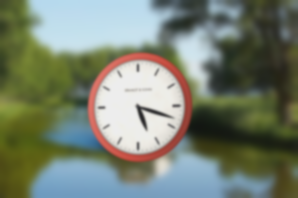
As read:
**5:18**
